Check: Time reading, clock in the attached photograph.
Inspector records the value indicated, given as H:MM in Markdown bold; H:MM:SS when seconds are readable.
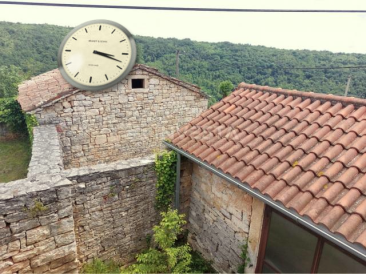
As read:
**3:18**
